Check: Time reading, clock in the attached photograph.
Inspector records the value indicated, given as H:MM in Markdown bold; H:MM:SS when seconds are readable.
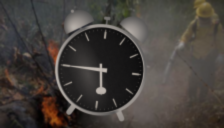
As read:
**5:45**
